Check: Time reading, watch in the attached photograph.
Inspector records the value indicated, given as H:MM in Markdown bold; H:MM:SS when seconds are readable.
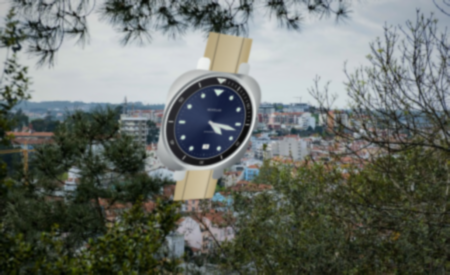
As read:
**4:17**
